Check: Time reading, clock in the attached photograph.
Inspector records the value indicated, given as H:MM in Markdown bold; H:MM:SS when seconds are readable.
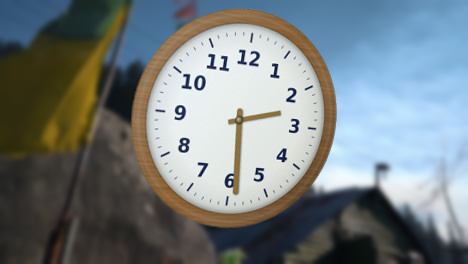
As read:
**2:29**
